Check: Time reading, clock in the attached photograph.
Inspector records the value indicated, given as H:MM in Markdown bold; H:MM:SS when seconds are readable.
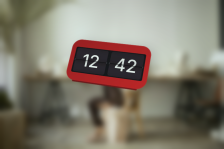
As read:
**12:42**
